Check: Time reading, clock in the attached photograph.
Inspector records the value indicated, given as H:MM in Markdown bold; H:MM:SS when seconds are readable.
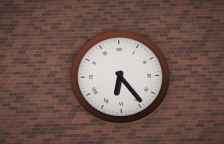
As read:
**6:24**
